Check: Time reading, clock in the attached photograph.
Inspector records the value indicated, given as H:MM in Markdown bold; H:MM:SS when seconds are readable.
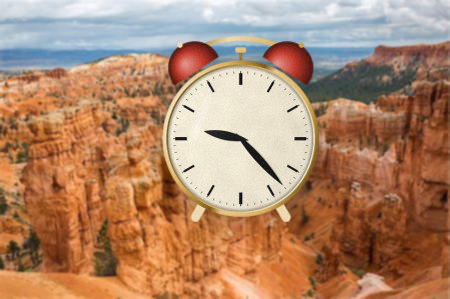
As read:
**9:23**
